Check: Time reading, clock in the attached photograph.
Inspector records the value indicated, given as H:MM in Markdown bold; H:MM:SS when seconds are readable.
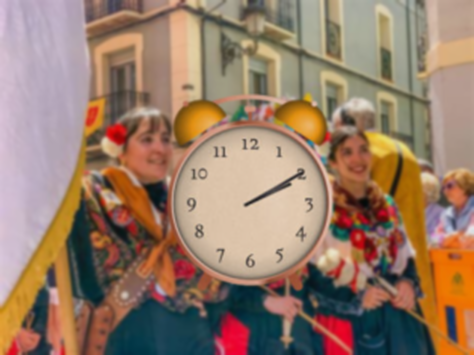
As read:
**2:10**
